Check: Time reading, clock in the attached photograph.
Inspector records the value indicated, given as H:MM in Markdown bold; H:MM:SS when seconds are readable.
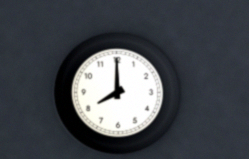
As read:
**8:00**
